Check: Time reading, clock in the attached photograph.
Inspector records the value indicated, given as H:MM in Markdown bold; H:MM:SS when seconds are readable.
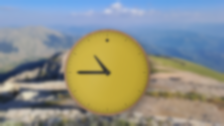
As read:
**10:45**
